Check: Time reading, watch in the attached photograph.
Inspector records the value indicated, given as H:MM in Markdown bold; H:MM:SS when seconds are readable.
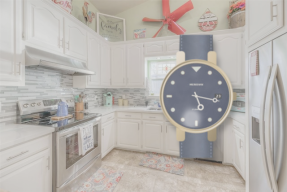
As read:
**5:17**
